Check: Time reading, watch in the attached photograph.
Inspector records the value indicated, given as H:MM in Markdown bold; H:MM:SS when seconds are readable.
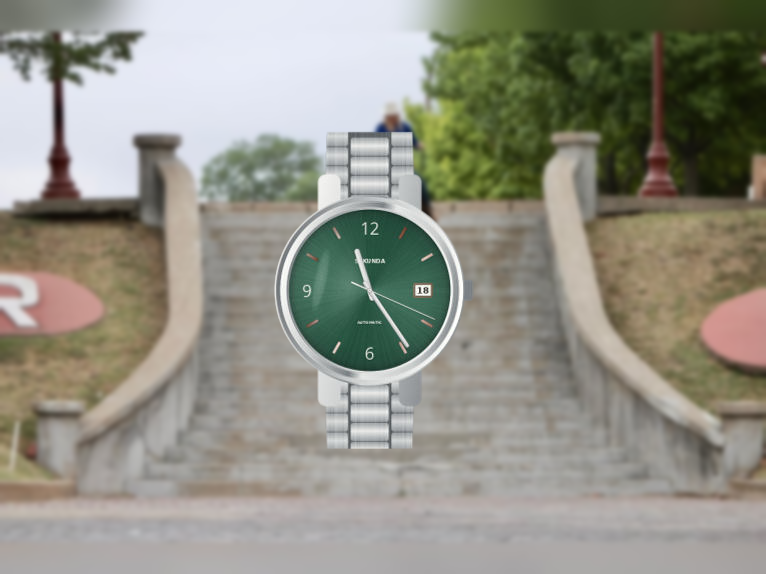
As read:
**11:24:19**
